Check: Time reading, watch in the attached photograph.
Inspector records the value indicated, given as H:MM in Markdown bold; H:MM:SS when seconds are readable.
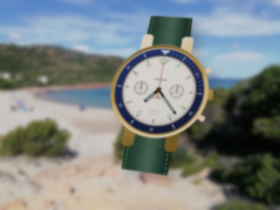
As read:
**7:23**
